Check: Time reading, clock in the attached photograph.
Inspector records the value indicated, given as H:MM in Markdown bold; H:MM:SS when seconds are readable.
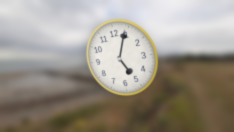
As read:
**5:04**
